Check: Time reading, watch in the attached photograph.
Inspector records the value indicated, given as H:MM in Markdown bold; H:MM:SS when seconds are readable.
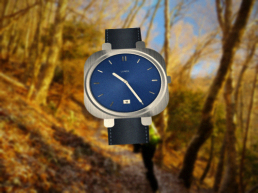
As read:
**10:25**
